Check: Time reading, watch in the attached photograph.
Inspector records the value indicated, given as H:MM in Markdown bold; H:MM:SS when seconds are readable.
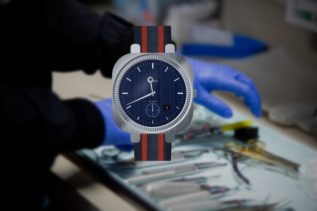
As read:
**11:41**
